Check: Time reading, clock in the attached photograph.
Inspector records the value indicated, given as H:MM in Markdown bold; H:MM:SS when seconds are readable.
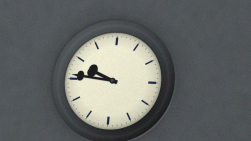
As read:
**9:46**
